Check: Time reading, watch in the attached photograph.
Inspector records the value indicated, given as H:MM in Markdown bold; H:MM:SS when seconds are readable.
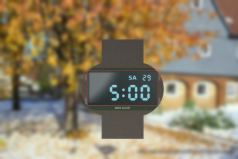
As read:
**5:00**
